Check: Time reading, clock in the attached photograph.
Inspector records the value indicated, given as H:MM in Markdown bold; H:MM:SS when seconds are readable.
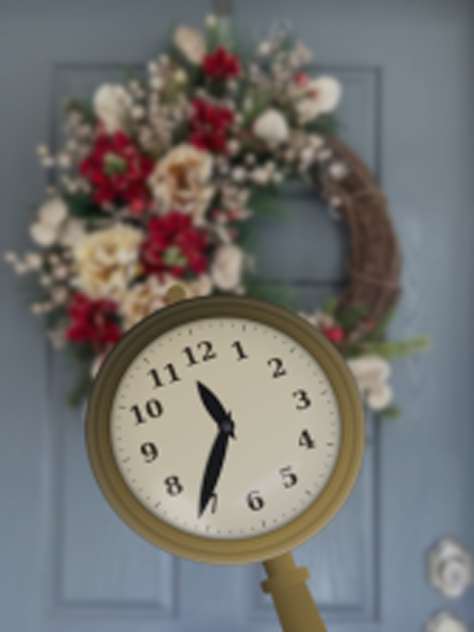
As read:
**11:36**
